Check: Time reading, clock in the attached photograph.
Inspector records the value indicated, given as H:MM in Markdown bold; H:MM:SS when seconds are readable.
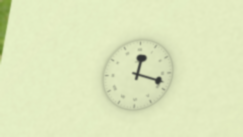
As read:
**12:18**
